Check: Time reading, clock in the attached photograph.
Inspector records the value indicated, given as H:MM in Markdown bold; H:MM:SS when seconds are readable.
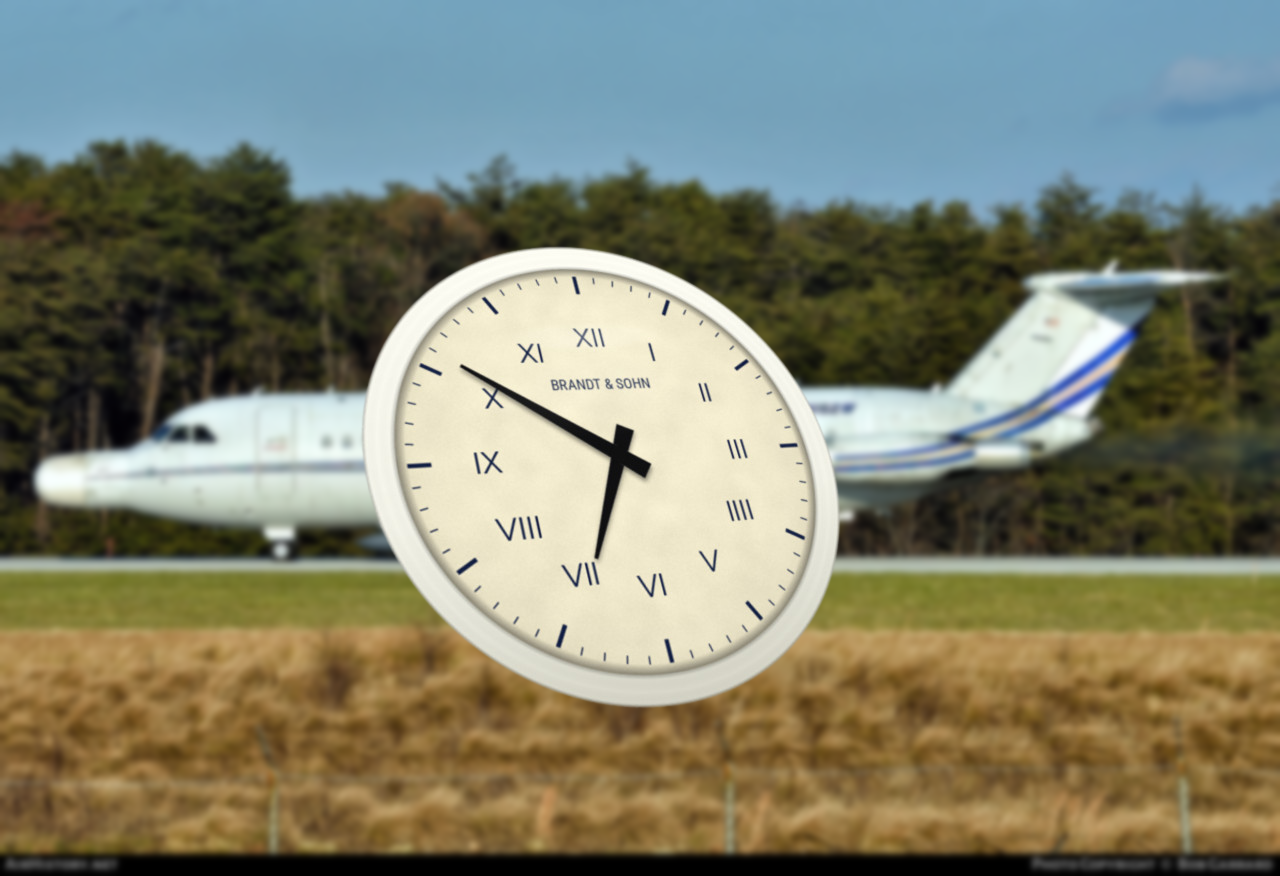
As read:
**6:51**
